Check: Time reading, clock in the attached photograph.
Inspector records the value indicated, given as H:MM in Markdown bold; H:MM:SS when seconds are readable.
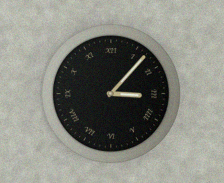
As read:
**3:07**
